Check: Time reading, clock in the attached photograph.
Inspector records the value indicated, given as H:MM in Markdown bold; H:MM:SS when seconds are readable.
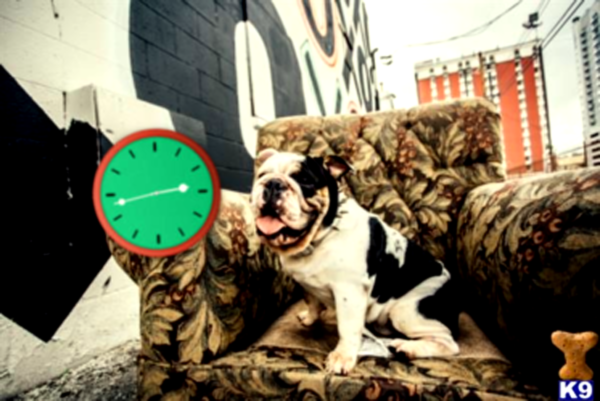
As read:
**2:43**
